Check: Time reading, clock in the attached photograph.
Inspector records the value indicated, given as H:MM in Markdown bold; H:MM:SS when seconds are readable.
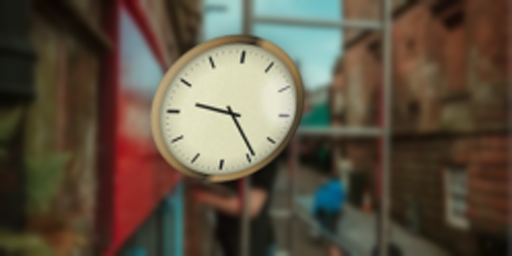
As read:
**9:24**
